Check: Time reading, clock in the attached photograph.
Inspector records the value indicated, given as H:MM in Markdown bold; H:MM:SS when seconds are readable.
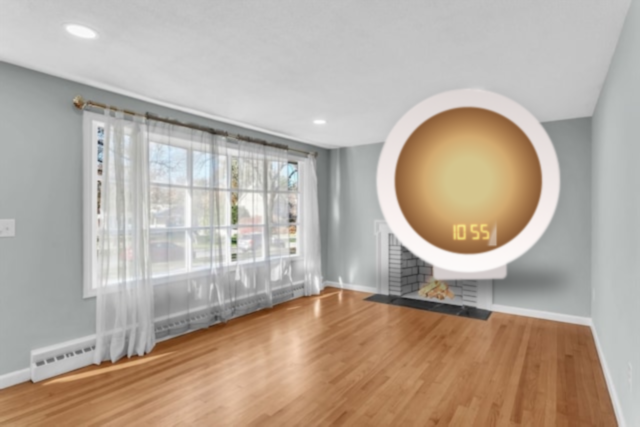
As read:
**10:55**
